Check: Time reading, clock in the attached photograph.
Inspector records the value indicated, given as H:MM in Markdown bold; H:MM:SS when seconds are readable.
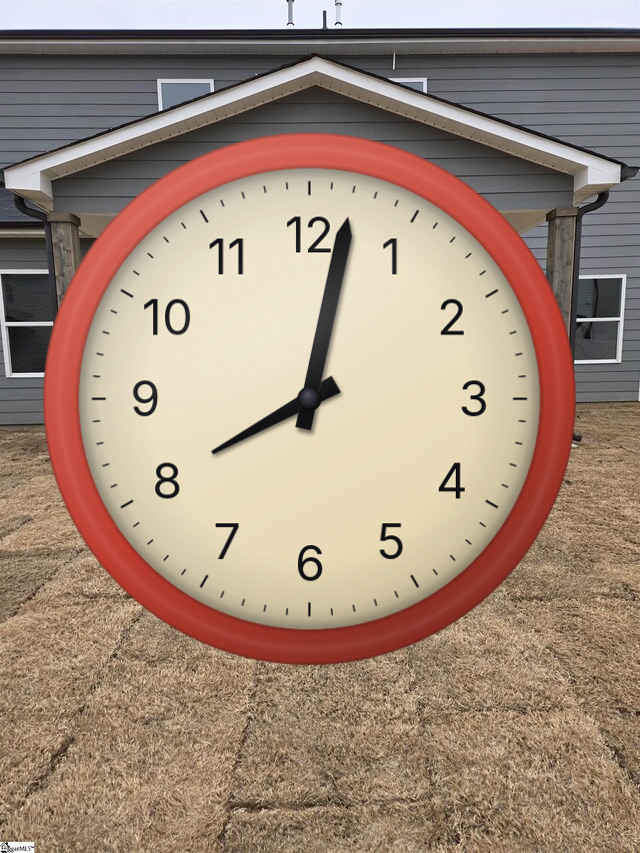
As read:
**8:02**
